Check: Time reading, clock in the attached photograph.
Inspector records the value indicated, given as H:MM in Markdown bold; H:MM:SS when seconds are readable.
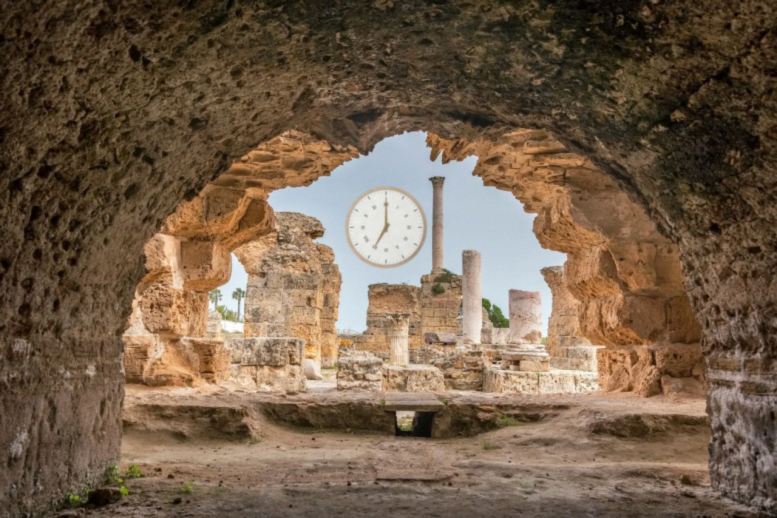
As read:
**7:00**
